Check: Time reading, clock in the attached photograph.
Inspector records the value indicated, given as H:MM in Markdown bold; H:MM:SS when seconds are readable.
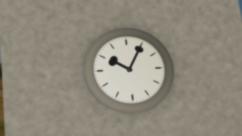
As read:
**10:05**
